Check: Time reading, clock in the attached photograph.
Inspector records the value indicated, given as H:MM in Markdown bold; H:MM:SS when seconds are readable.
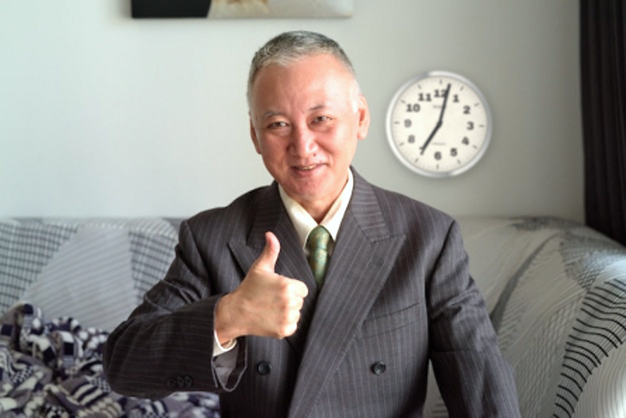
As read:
**7:02**
